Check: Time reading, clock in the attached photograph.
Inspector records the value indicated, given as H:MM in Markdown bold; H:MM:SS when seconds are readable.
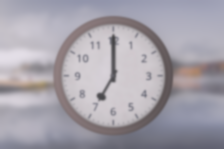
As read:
**7:00**
